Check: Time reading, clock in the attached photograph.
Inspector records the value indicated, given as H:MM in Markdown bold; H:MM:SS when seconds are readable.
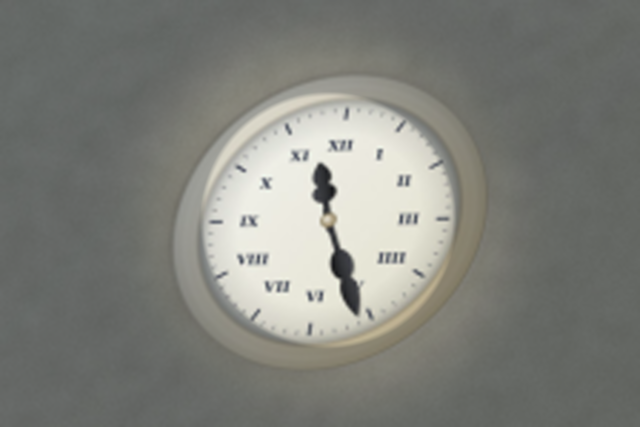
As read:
**11:26**
